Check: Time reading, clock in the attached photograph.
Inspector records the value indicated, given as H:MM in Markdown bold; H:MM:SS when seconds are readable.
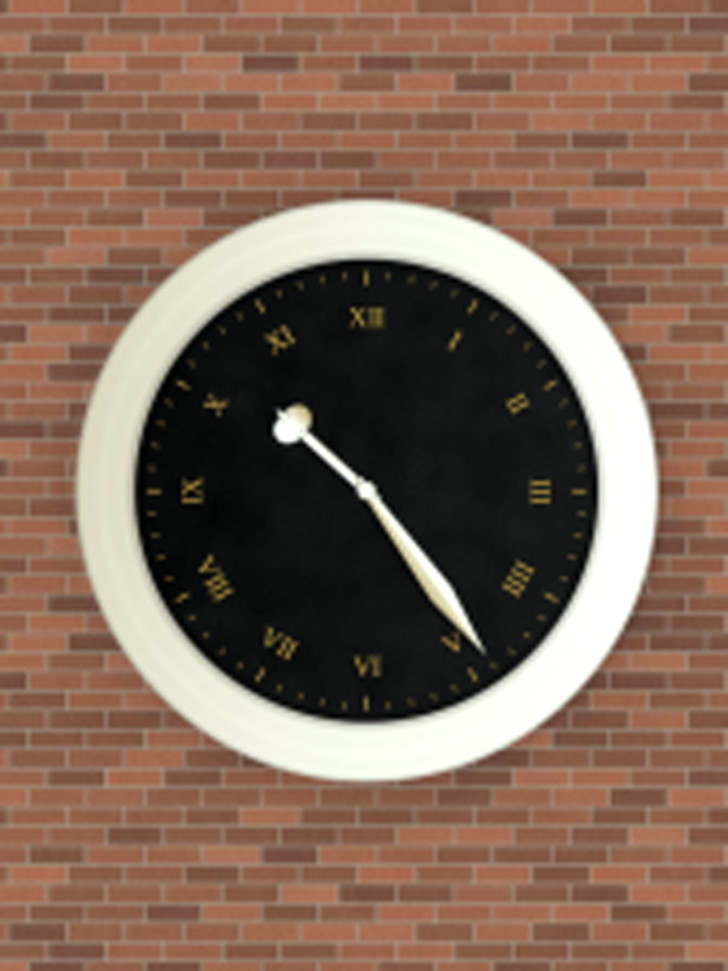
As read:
**10:24**
